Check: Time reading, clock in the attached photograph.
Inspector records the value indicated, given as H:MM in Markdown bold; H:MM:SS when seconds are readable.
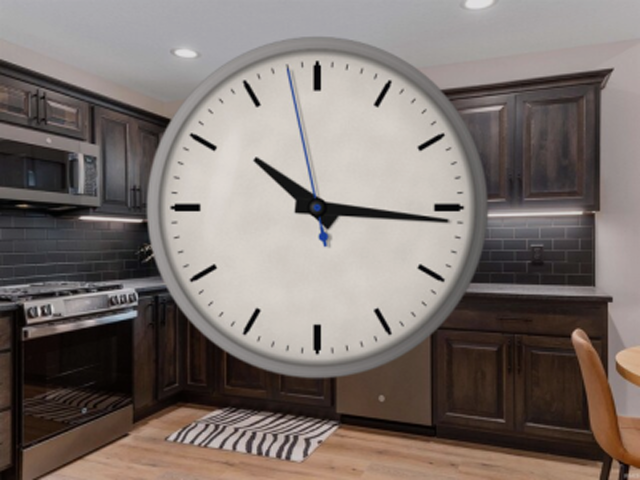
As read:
**10:15:58**
